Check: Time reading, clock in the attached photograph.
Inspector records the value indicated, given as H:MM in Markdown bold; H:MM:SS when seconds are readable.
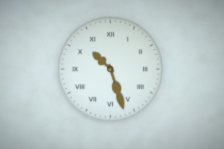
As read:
**10:27**
